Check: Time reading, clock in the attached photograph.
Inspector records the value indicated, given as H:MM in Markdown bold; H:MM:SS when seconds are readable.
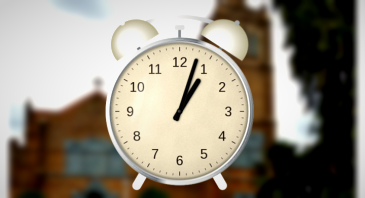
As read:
**1:03**
